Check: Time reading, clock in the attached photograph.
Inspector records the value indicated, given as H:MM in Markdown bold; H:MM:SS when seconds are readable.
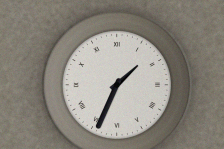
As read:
**1:34**
